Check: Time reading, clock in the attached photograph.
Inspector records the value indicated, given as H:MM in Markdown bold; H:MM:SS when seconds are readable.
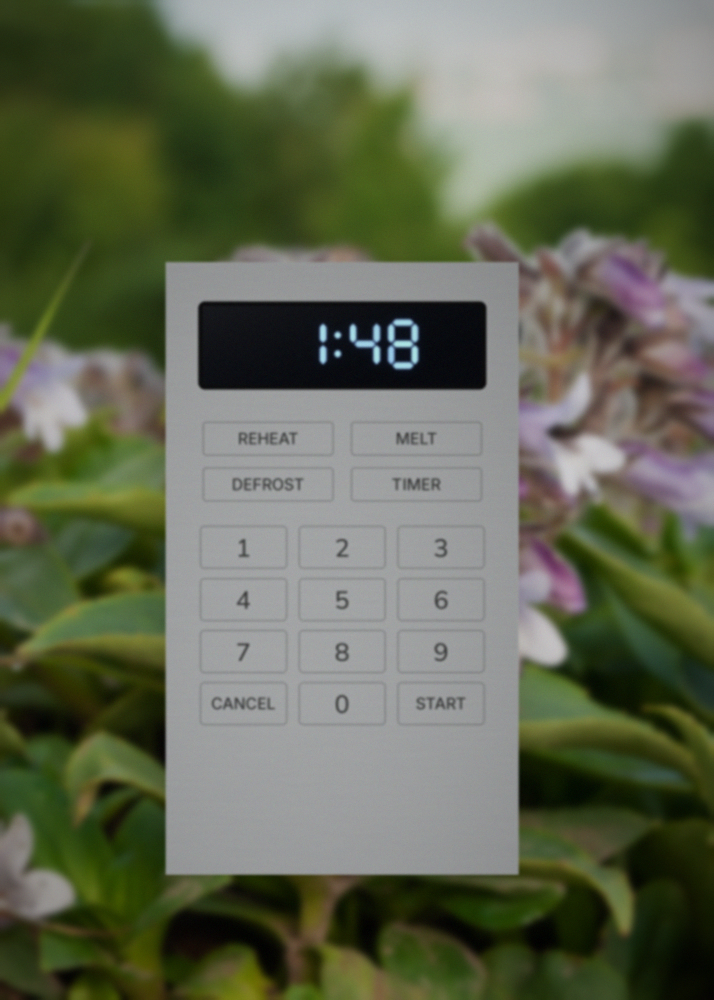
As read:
**1:48**
